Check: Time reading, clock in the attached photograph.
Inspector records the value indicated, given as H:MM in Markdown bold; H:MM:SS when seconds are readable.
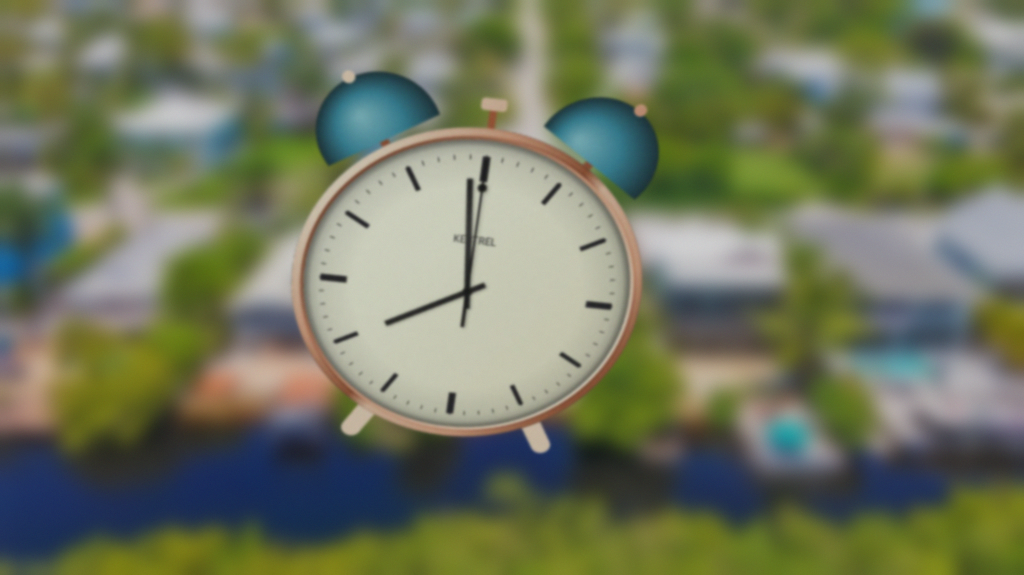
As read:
**7:59:00**
